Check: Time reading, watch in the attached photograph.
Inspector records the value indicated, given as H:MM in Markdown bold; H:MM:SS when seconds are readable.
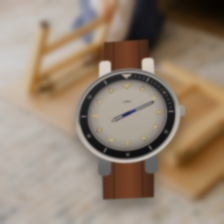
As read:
**8:11**
